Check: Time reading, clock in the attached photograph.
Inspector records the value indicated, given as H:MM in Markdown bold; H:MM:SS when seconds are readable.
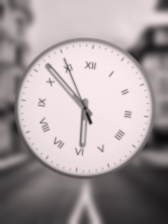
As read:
**5:51:55**
